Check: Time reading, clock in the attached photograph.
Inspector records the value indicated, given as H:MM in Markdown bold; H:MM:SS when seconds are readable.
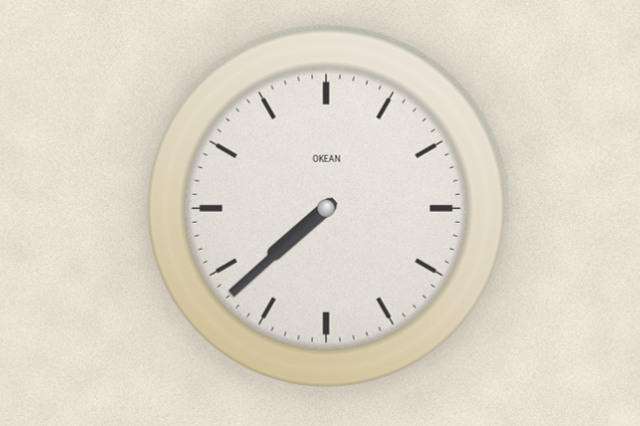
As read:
**7:38**
